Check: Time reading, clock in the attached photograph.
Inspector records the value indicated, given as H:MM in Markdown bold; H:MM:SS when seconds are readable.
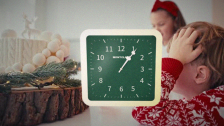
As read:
**1:06**
